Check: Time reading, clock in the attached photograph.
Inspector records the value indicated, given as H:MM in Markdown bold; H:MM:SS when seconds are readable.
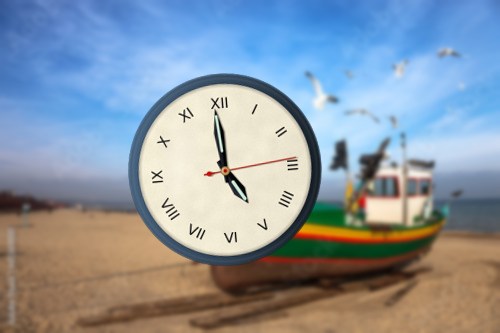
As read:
**4:59:14**
